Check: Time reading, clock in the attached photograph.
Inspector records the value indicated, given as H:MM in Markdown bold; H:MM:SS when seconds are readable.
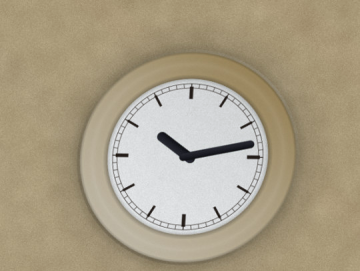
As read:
**10:13**
